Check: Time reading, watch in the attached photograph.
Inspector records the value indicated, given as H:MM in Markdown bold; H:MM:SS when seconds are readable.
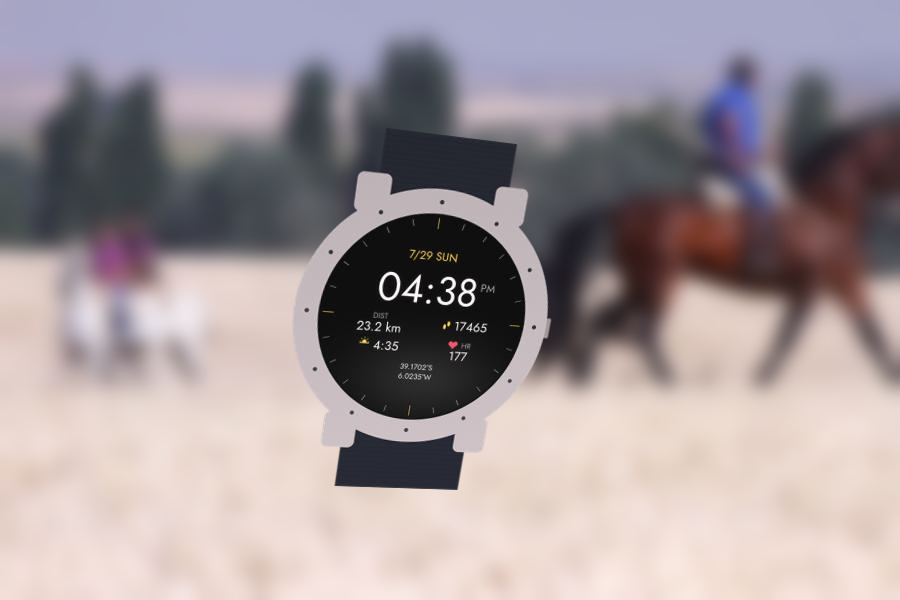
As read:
**4:38**
